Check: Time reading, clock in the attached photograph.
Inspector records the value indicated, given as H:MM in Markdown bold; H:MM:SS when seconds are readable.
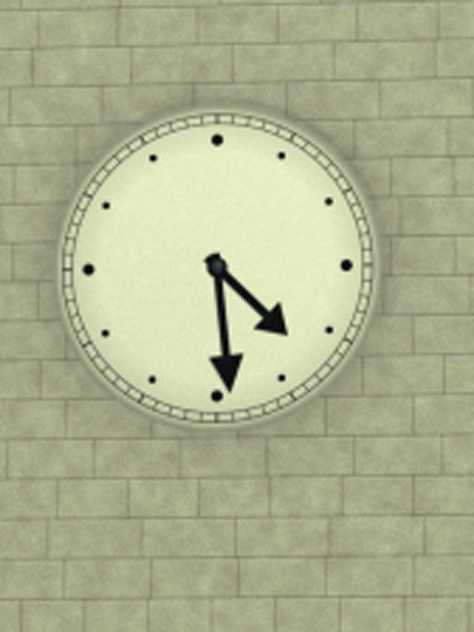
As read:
**4:29**
